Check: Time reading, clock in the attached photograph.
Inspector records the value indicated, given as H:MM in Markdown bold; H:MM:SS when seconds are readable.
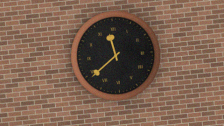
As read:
**11:39**
